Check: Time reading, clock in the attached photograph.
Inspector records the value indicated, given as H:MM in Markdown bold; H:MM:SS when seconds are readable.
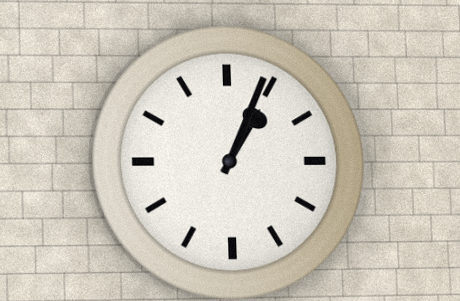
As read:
**1:04**
